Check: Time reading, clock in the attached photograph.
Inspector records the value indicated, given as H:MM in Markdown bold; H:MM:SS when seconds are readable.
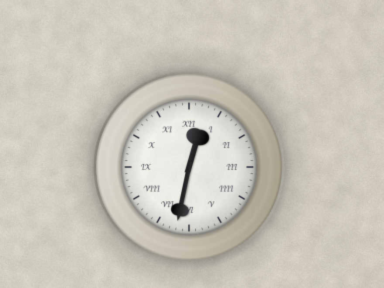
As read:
**12:32**
